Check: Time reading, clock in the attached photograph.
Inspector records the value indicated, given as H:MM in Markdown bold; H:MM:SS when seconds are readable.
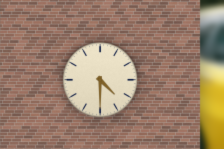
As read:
**4:30**
